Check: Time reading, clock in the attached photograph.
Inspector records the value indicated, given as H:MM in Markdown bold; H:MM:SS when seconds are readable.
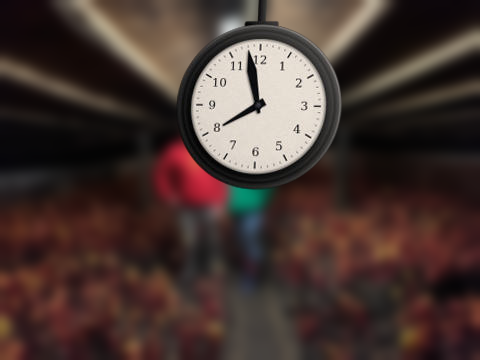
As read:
**7:58**
